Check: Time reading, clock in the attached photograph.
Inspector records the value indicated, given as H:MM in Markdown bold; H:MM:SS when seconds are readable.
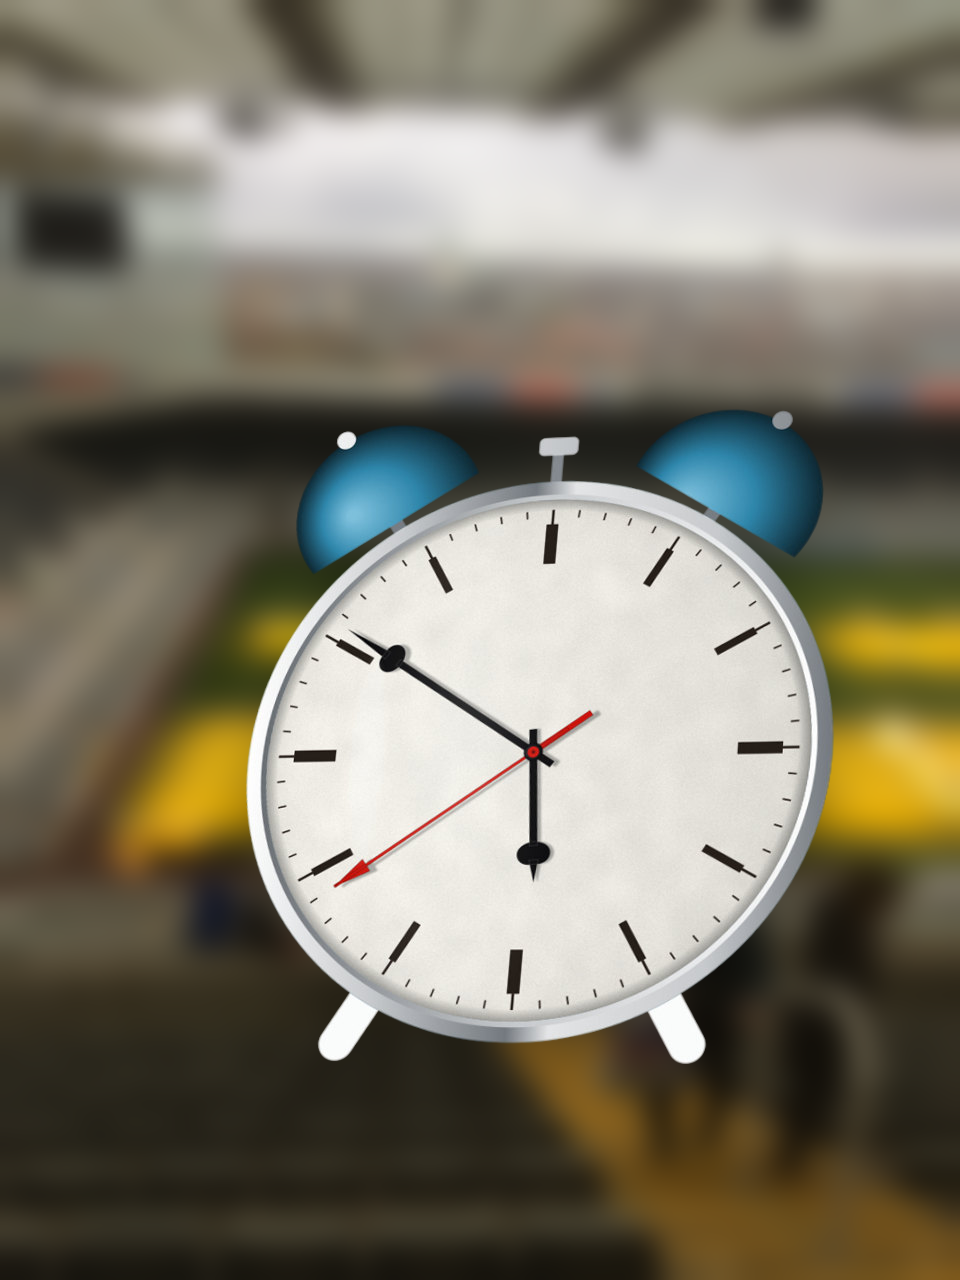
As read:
**5:50:39**
